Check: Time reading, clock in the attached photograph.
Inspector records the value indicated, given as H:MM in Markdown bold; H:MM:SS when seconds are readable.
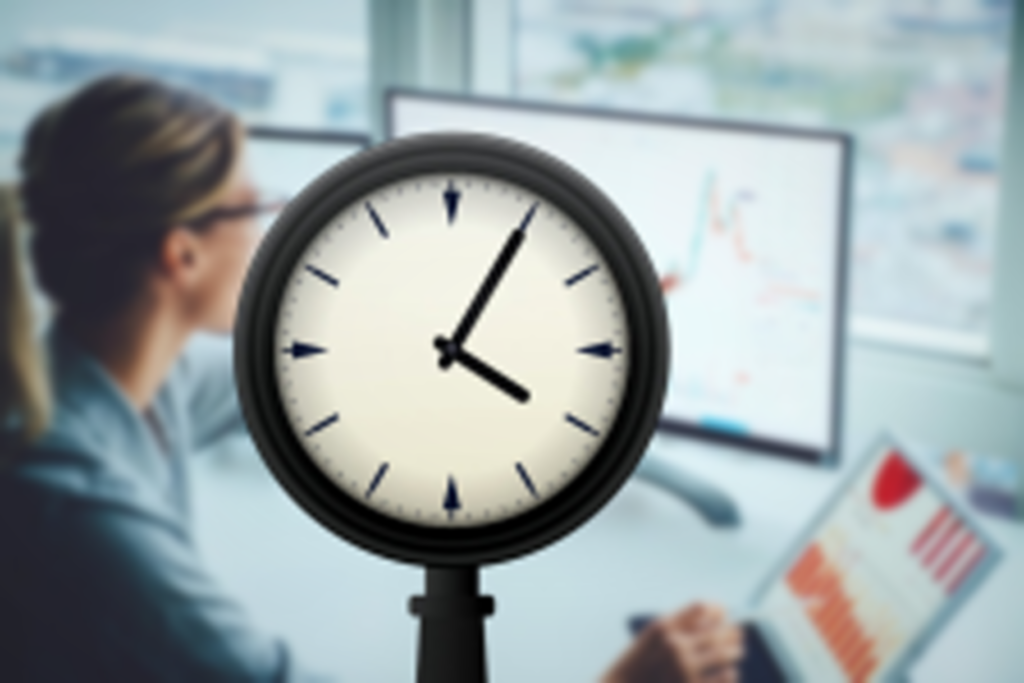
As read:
**4:05**
